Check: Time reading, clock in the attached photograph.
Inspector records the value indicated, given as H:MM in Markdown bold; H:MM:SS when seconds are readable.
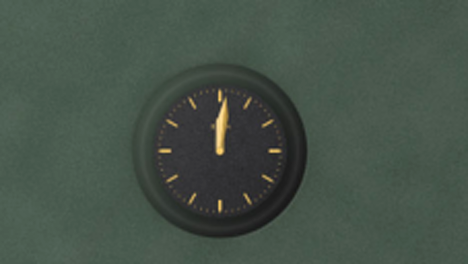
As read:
**12:01**
